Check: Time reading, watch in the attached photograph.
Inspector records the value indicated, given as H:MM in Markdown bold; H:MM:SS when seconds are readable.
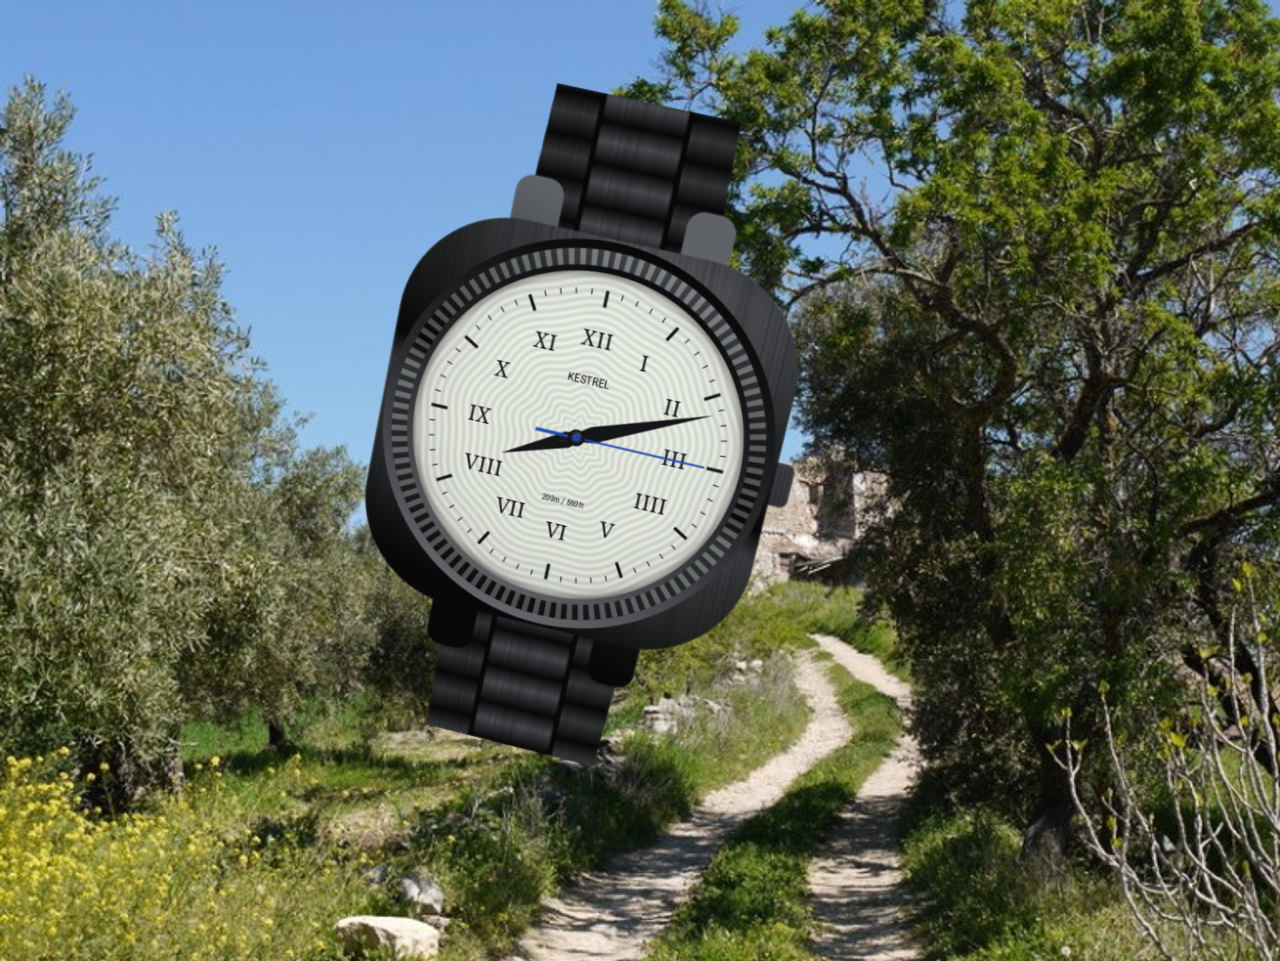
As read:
**8:11:15**
